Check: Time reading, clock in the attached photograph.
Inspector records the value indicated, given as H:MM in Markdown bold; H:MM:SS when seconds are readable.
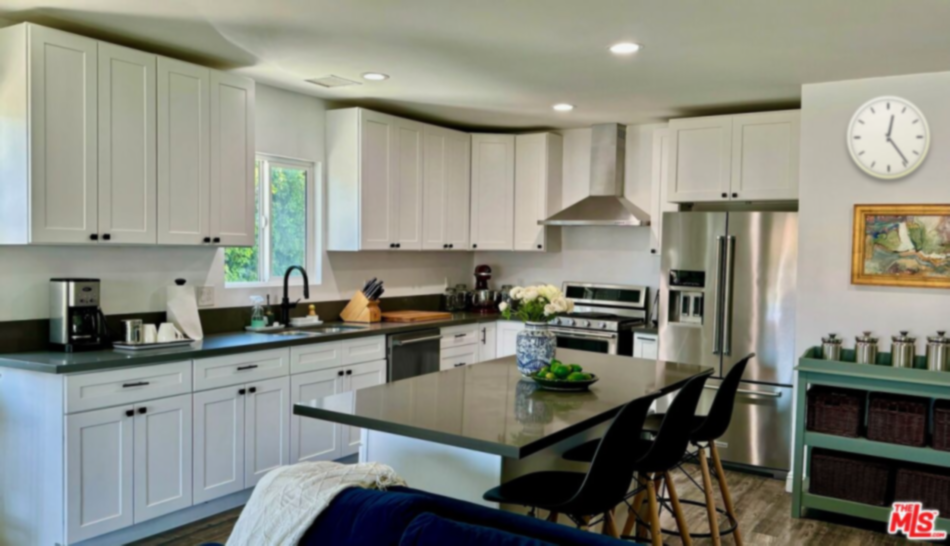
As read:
**12:24**
